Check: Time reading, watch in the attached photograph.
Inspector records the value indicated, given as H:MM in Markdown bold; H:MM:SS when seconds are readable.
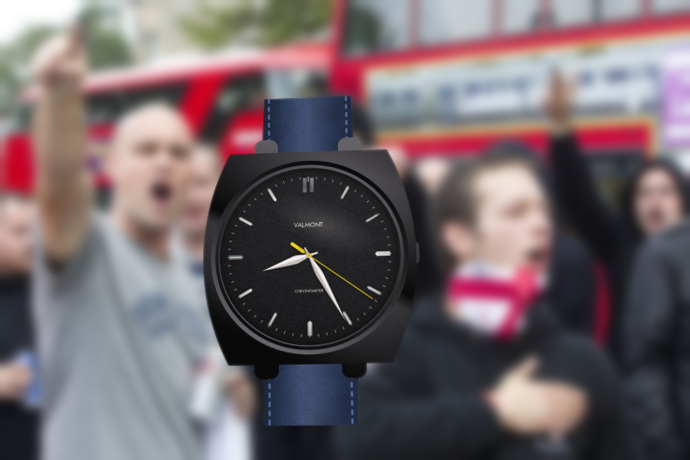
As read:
**8:25:21**
